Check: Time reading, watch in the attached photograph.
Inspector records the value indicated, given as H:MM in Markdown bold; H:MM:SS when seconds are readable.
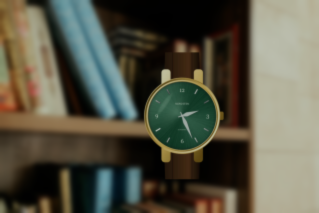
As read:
**2:26**
